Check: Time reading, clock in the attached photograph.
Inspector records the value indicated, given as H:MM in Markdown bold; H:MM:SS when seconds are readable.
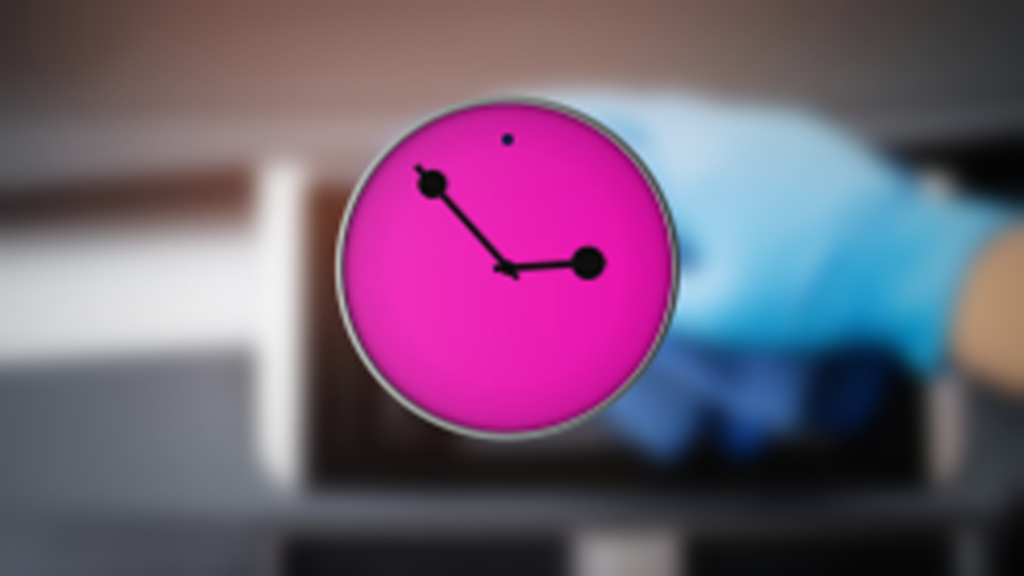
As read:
**2:53**
